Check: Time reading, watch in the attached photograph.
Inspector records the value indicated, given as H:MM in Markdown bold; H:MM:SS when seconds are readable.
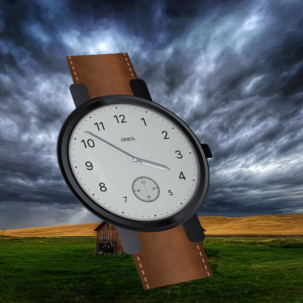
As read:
**3:52**
